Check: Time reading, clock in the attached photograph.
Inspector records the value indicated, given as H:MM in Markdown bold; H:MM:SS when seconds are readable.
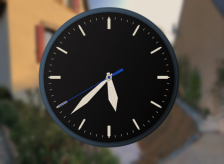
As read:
**5:37:40**
